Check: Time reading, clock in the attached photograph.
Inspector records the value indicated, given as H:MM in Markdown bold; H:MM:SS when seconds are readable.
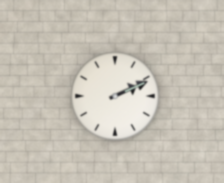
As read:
**2:11**
